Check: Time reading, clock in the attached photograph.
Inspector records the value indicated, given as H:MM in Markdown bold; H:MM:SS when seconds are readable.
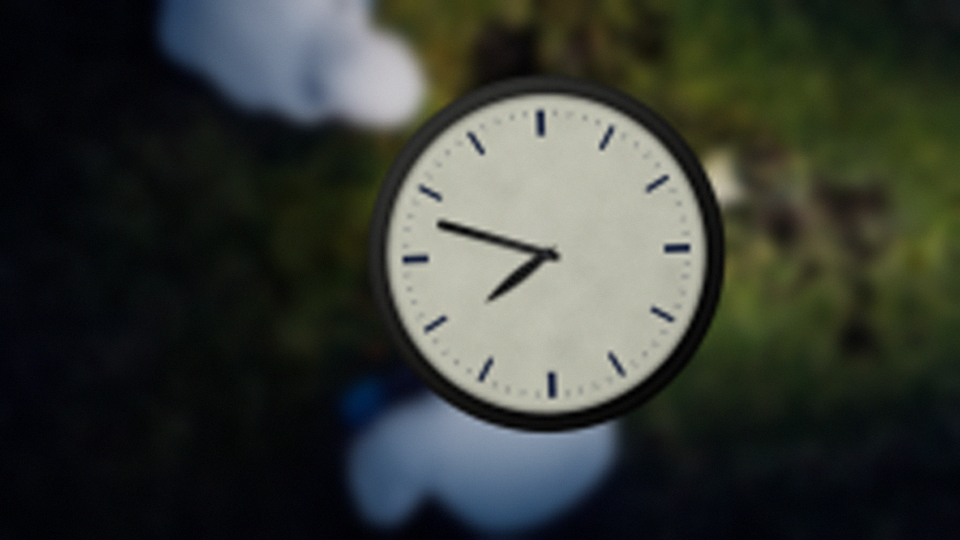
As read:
**7:48**
